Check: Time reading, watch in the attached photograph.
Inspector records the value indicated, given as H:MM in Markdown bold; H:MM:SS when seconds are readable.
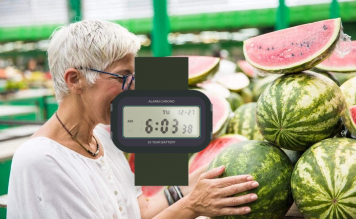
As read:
**6:03:38**
